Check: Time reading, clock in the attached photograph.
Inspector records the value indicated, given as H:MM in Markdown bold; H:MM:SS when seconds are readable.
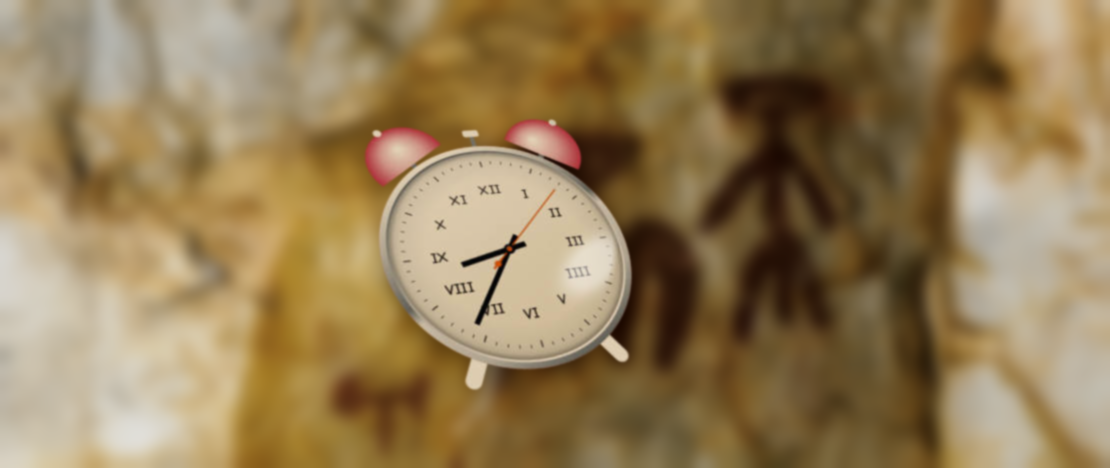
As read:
**8:36:08**
